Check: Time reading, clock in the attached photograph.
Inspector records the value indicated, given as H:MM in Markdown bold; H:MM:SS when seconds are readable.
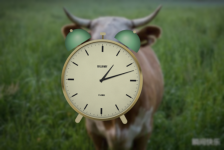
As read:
**1:12**
